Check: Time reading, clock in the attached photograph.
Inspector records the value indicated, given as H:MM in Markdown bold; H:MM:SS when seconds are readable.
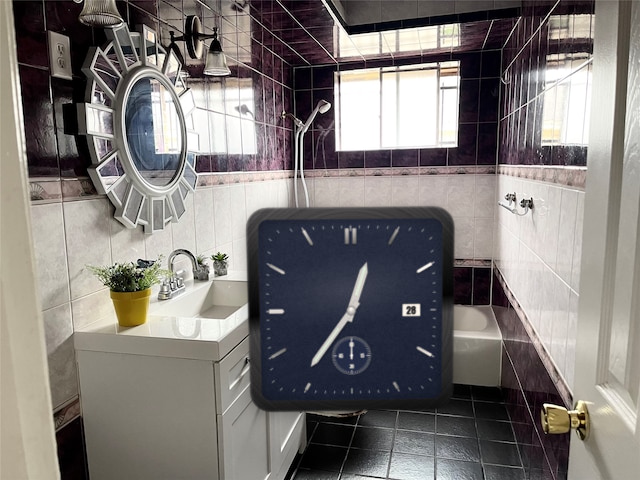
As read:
**12:36**
